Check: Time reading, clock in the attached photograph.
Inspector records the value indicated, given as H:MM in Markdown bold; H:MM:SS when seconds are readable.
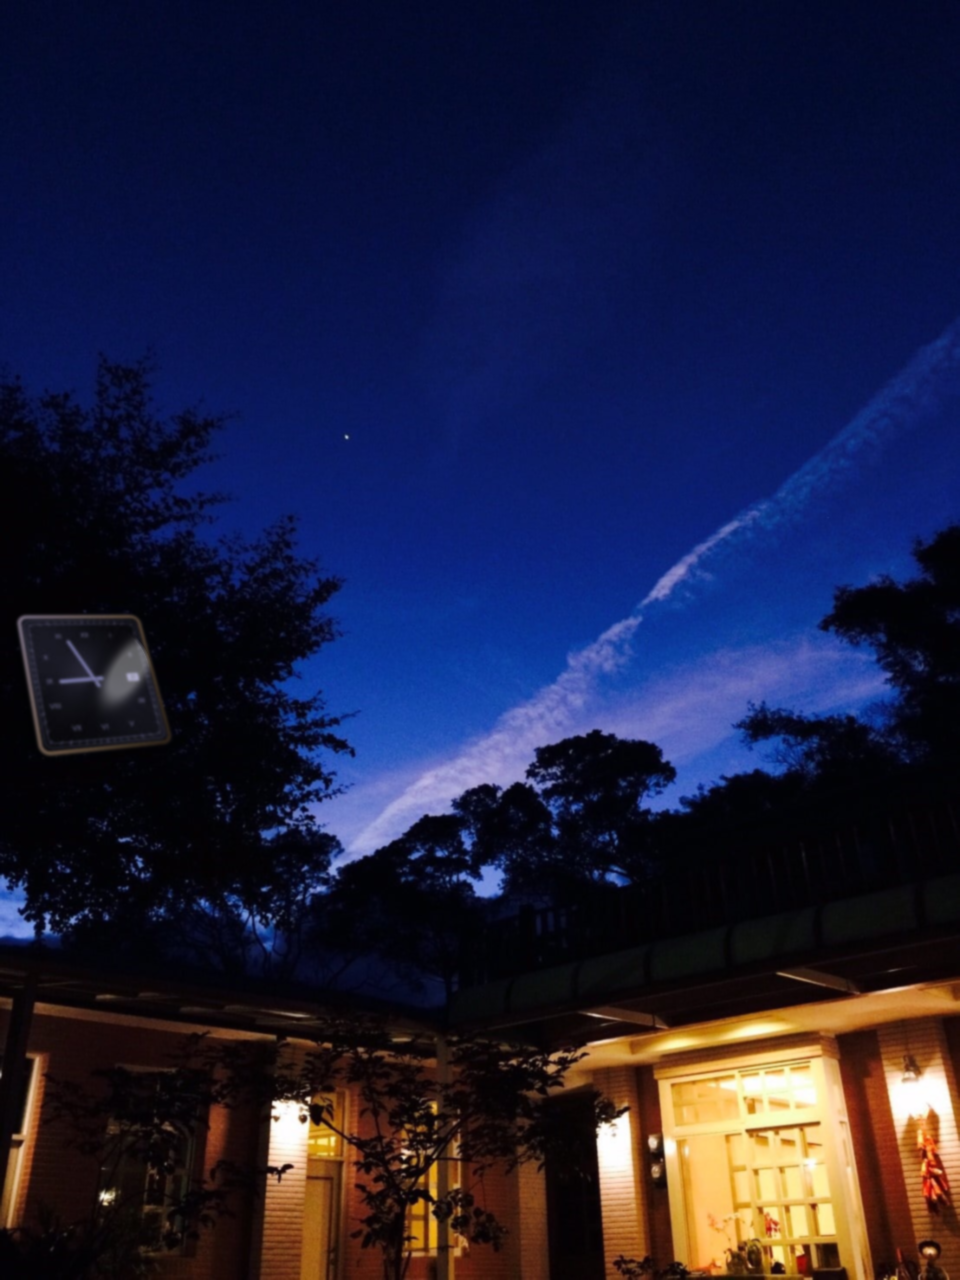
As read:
**8:56**
